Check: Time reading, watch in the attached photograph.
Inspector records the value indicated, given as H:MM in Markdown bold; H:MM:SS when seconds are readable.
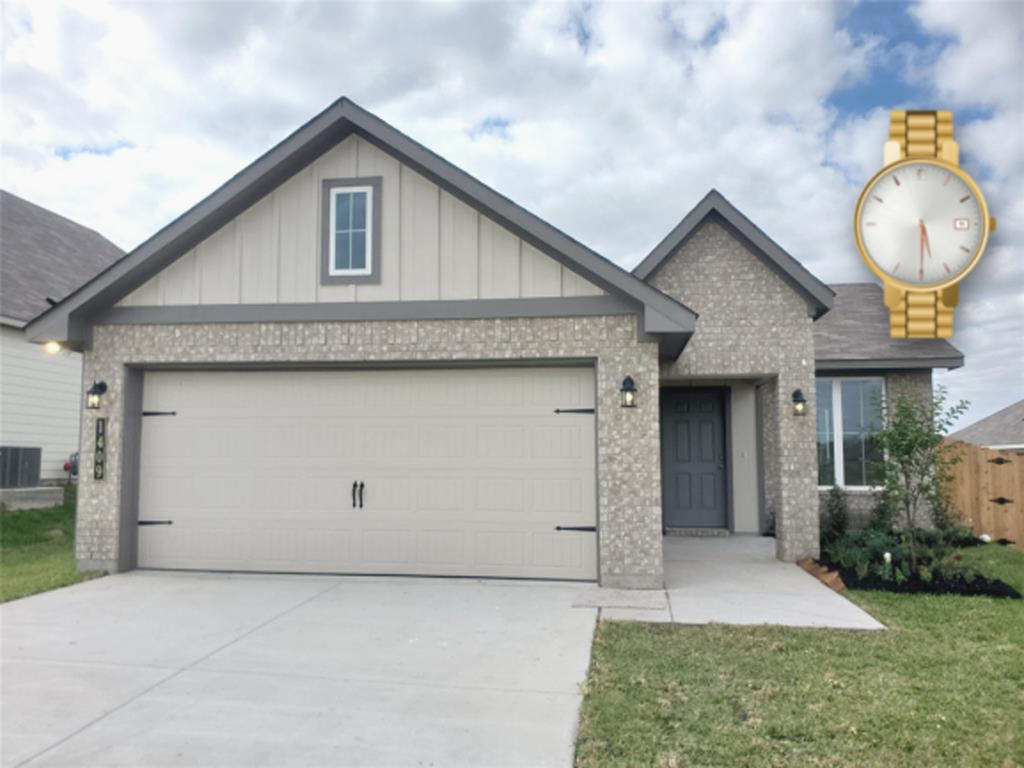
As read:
**5:30**
